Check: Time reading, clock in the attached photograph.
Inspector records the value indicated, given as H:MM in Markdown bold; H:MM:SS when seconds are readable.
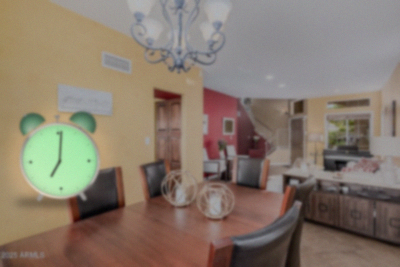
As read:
**7:01**
